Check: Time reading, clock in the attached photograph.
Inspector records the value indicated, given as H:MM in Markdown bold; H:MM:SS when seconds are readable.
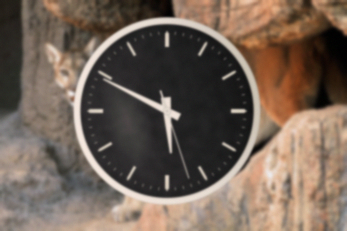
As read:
**5:49:27**
